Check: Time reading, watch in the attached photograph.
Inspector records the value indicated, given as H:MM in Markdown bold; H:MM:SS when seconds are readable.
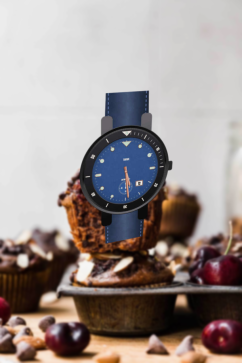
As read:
**5:29**
